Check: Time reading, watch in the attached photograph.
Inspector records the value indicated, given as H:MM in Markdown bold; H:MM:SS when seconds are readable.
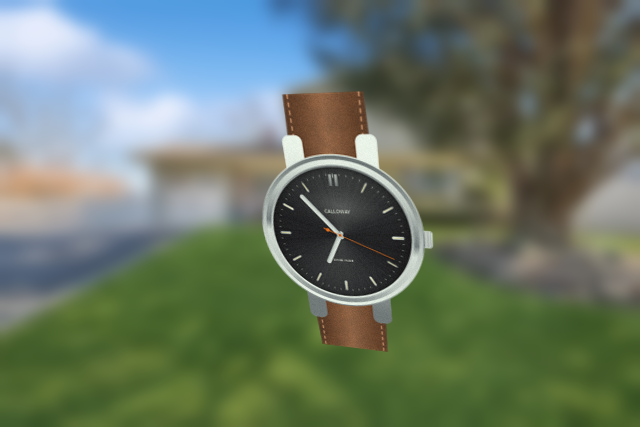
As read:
**6:53:19**
